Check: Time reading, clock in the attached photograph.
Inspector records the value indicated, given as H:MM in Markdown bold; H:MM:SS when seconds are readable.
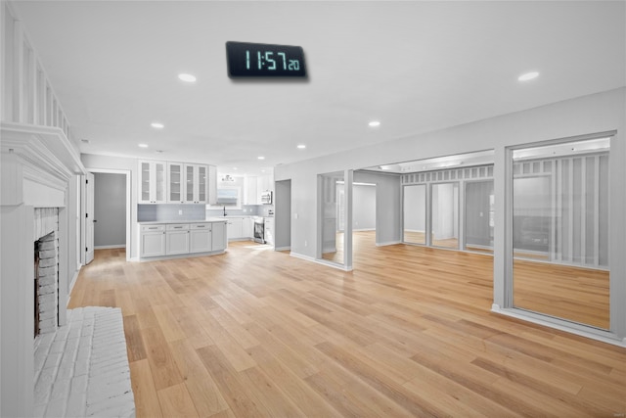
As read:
**11:57:20**
